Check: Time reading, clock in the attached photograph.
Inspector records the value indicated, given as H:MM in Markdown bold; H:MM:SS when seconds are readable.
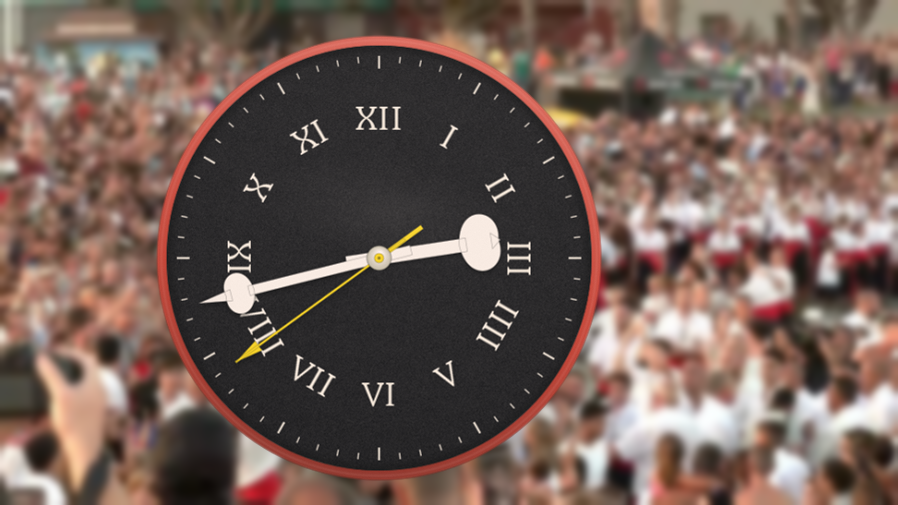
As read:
**2:42:39**
